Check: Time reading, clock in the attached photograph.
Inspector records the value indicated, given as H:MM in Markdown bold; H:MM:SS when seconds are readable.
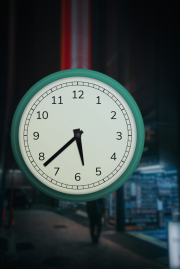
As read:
**5:38**
